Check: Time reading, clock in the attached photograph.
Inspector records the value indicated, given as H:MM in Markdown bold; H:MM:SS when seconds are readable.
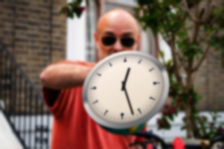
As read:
**12:27**
